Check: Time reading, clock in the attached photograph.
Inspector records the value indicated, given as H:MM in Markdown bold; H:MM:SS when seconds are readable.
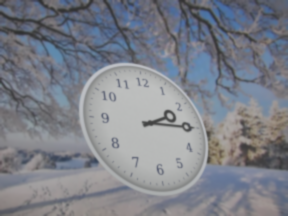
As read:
**2:15**
